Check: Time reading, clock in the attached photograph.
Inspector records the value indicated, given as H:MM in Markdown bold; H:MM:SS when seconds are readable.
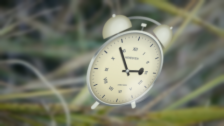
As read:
**2:54**
